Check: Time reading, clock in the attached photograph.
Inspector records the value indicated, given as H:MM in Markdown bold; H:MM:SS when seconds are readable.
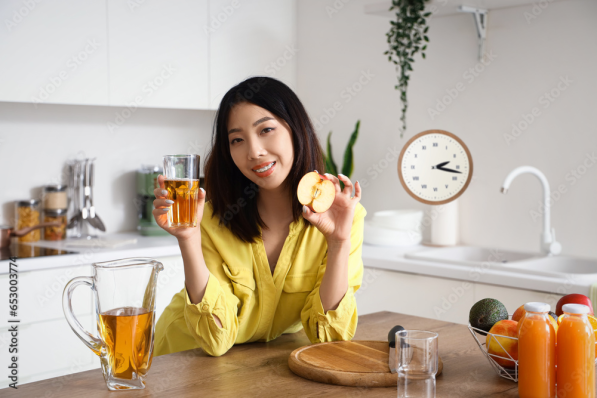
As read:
**2:17**
